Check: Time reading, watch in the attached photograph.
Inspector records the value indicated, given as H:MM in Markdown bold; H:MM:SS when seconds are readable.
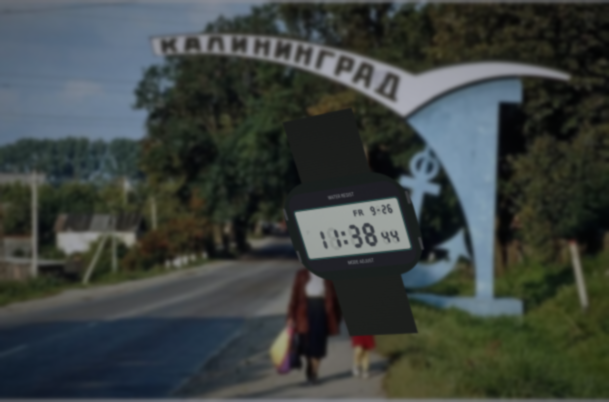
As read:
**11:38:44**
